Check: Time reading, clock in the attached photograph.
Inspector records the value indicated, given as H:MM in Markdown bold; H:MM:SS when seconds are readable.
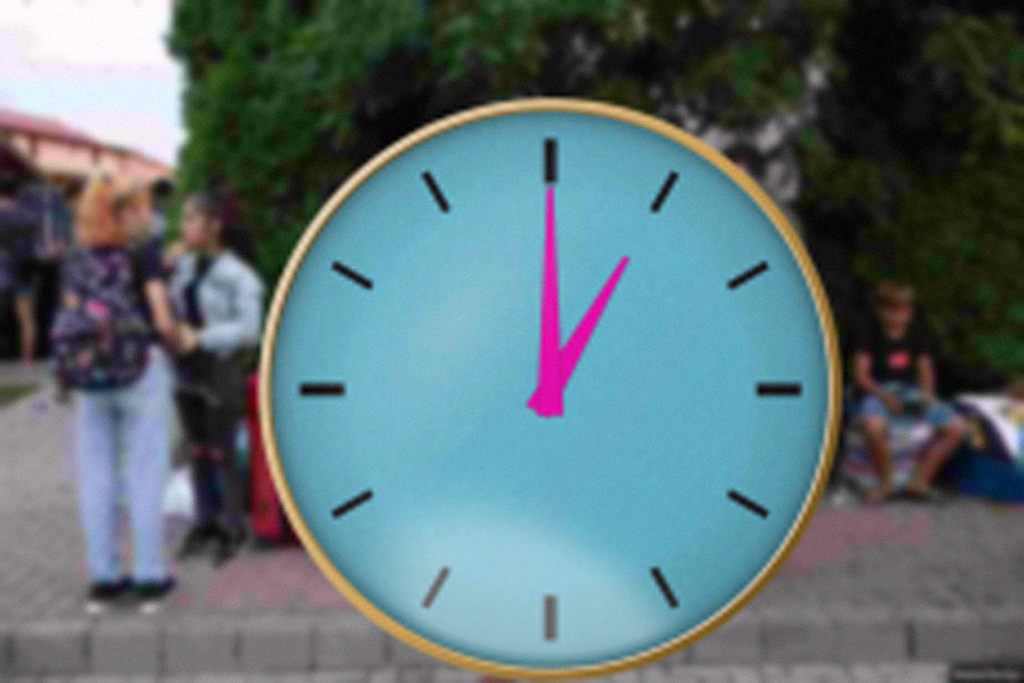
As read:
**1:00**
